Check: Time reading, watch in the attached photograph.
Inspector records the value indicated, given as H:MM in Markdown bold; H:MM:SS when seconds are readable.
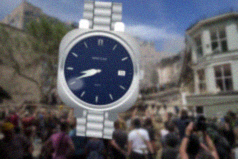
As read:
**8:41**
